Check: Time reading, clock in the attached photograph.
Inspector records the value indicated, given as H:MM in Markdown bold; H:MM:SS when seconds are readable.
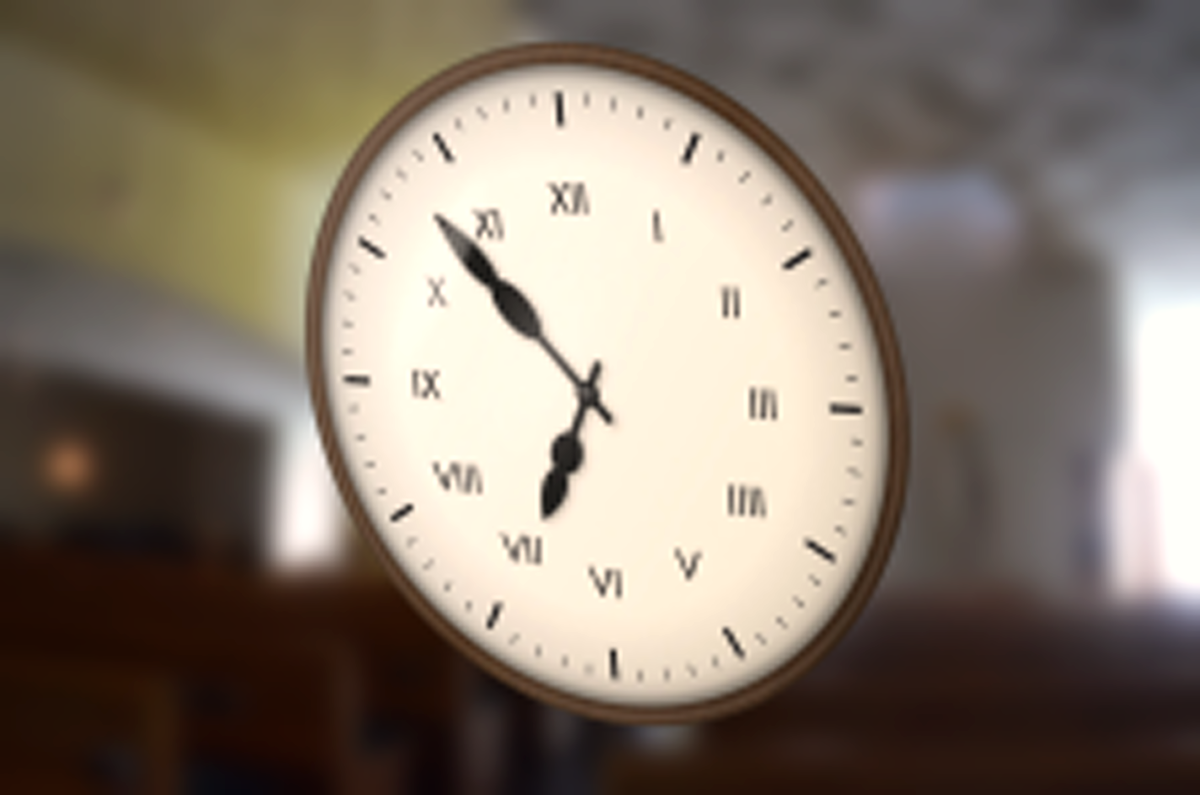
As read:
**6:53**
